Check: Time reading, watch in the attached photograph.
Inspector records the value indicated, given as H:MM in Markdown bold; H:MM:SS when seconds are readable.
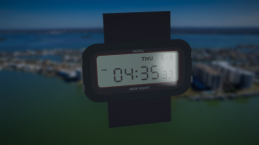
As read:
**4:35:33**
